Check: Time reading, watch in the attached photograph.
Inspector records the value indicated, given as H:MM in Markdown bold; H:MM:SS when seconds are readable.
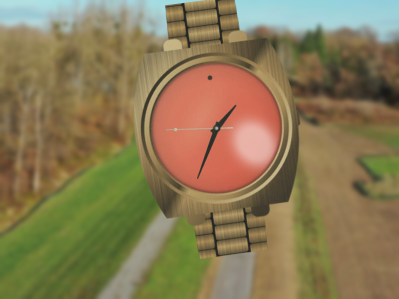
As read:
**1:34:46**
